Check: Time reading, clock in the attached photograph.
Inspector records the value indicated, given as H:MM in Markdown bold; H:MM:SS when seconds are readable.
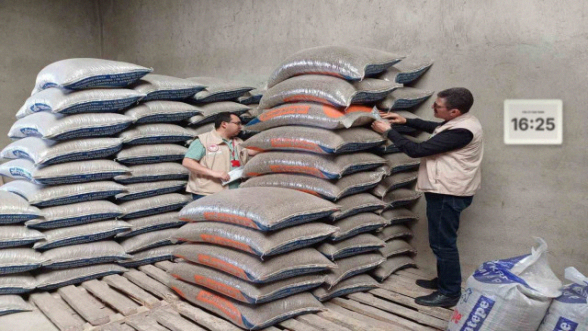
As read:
**16:25**
